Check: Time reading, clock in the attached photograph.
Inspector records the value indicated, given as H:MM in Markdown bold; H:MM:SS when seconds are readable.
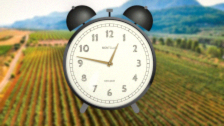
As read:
**12:47**
